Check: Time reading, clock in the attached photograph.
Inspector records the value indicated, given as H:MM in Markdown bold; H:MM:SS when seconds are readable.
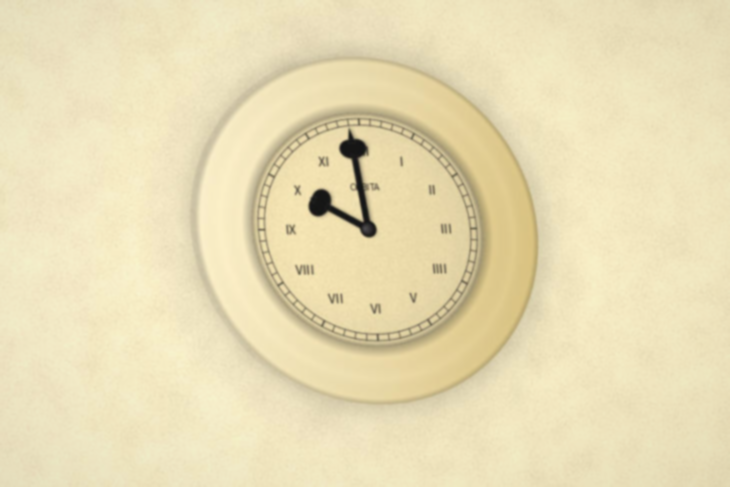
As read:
**9:59**
